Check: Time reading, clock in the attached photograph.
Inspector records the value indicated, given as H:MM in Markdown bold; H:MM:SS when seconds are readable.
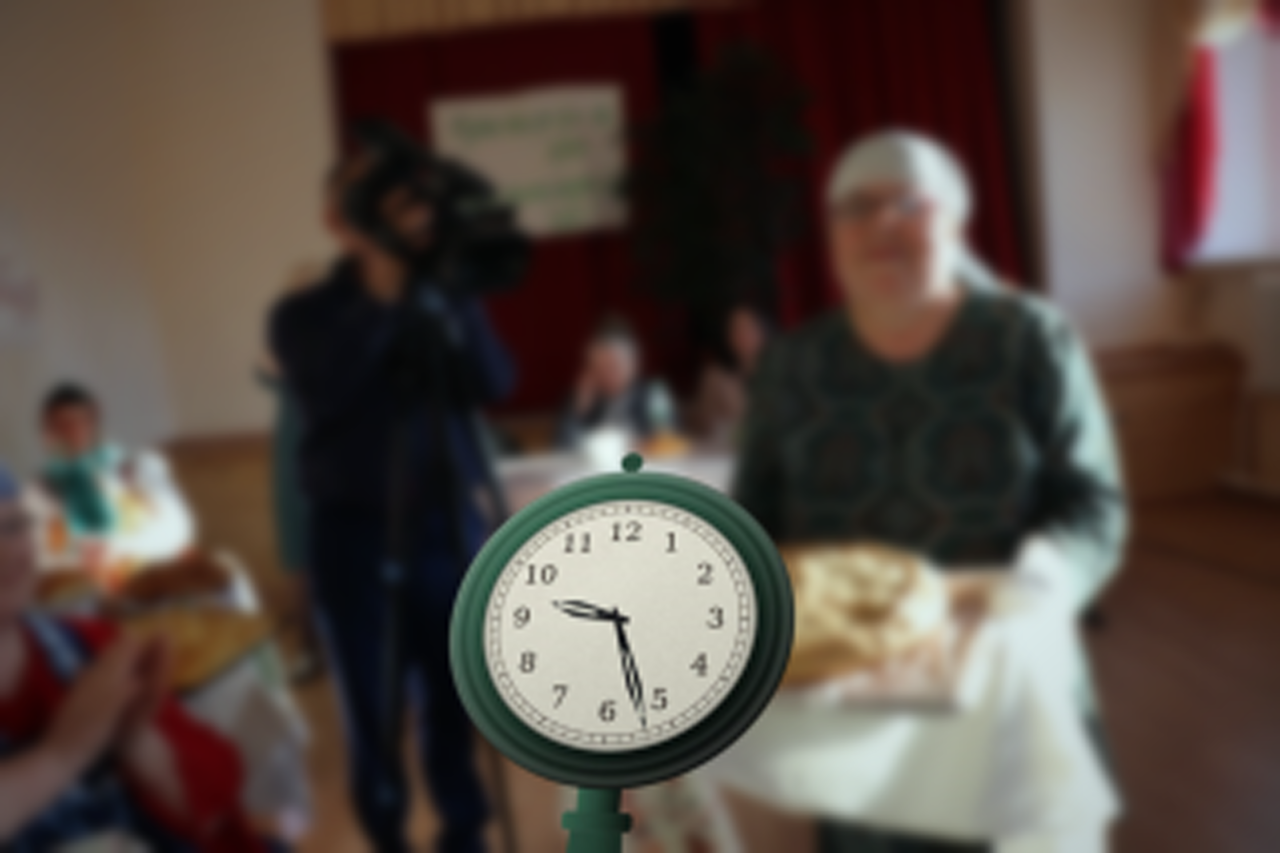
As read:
**9:27**
